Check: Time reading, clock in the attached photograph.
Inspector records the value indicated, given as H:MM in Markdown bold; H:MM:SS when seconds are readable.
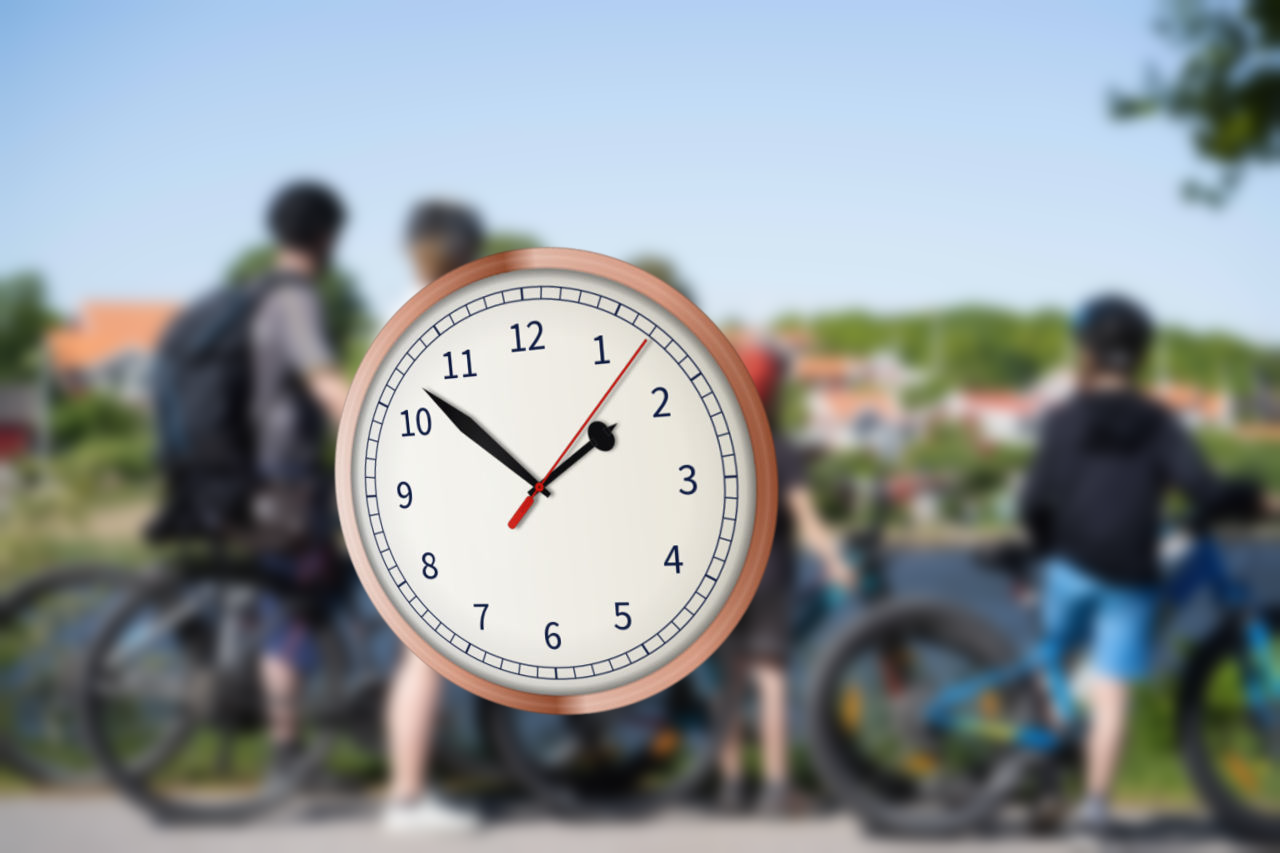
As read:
**1:52:07**
